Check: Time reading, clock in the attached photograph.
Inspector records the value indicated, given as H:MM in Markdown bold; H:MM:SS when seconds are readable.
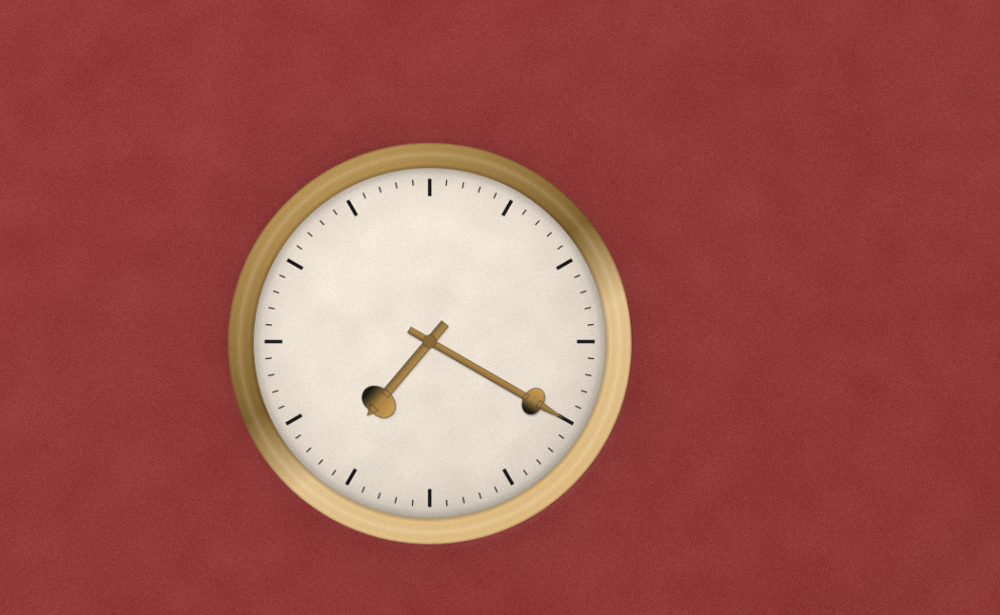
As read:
**7:20**
